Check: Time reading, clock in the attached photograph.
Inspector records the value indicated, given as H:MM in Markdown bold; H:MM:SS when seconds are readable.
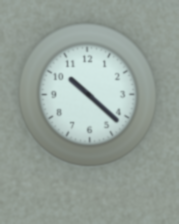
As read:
**10:22**
